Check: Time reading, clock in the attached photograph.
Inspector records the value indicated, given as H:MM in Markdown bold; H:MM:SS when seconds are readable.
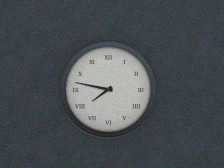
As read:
**7:47**
